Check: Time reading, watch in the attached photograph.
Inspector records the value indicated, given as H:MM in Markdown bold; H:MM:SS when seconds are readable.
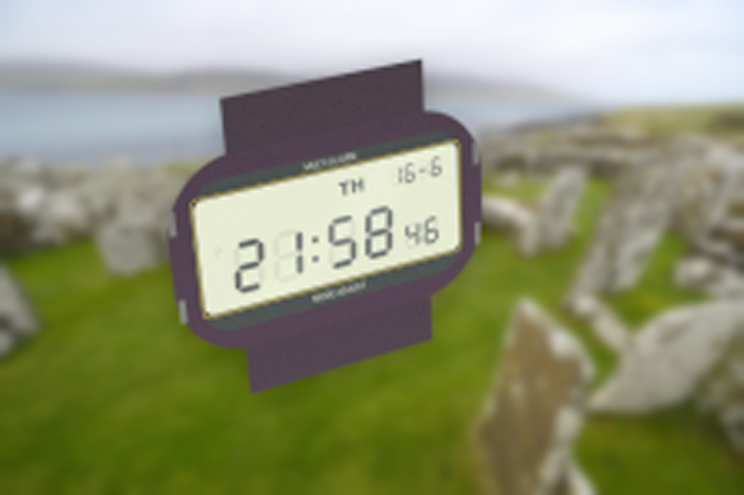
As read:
**21:58:46**
